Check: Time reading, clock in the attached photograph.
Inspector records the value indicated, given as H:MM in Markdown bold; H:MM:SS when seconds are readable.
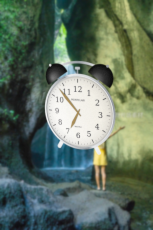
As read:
**6:53**
